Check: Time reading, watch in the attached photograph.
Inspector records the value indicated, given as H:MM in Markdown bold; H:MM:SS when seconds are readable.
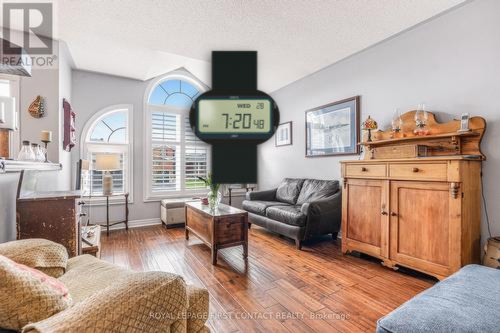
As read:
**7:20**
